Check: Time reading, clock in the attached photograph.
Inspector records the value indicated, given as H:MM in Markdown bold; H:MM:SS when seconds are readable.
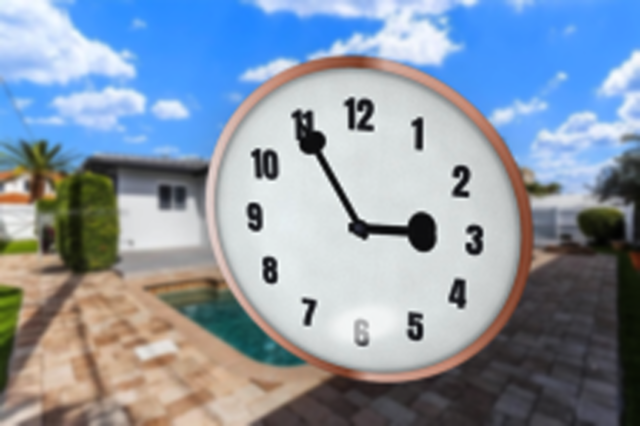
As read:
**2:55**
